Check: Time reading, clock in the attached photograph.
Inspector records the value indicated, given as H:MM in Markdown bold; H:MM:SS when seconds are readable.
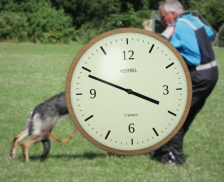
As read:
**3:49**
